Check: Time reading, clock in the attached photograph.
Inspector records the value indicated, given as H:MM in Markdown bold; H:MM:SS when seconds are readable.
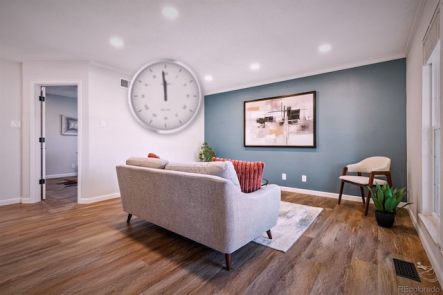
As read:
**11:59**
